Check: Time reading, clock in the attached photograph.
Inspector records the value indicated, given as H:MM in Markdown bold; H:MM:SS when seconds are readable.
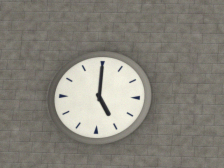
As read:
**5:00**
